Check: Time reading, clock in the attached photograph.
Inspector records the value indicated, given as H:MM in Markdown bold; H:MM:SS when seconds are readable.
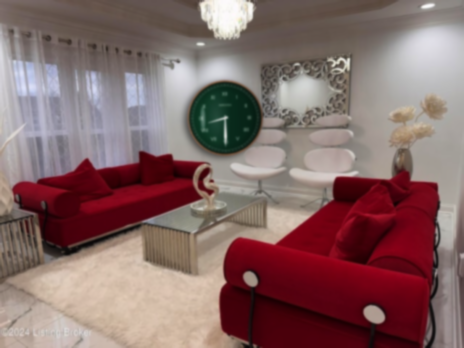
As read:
**8:30**
